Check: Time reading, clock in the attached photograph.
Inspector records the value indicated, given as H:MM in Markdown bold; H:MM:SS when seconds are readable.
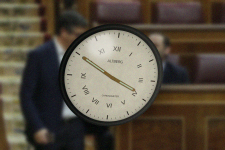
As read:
**3:50**
